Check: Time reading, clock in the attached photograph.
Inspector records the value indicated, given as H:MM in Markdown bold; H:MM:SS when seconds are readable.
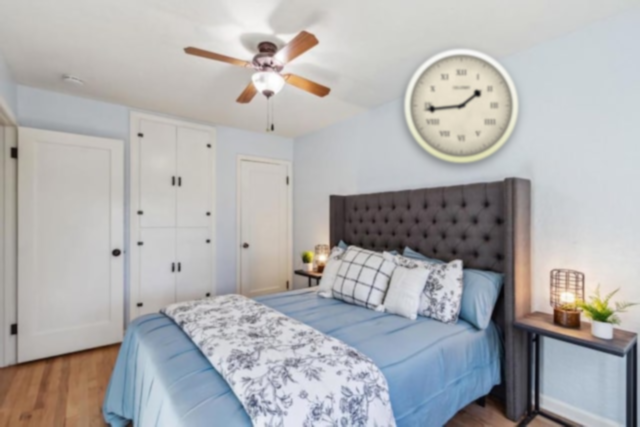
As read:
**1:44**
